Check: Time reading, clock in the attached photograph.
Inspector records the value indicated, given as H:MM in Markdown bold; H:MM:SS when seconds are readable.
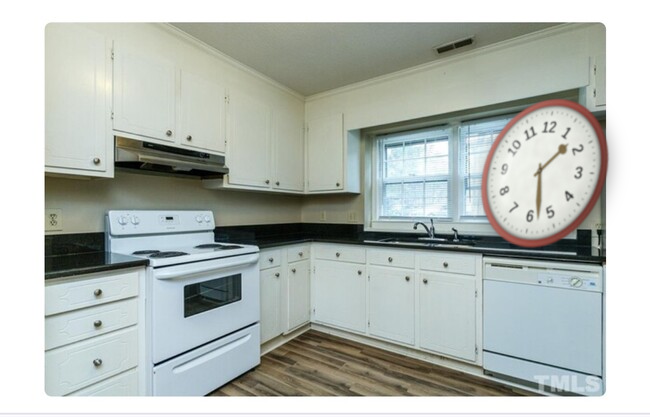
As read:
**1:28**
